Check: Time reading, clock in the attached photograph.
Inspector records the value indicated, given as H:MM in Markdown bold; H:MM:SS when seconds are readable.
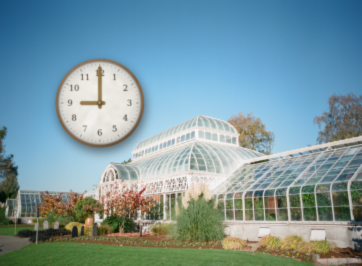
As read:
**9:00**
